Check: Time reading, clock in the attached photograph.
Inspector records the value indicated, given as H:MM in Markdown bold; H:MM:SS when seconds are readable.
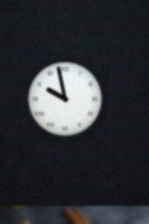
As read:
**9:58**
